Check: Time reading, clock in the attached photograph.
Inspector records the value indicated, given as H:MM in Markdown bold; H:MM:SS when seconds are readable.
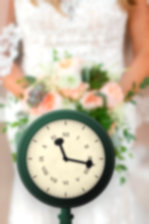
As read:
**11:17**
